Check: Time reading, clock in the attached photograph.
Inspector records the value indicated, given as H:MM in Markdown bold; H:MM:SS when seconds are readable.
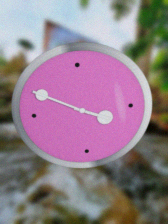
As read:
**3:50**
